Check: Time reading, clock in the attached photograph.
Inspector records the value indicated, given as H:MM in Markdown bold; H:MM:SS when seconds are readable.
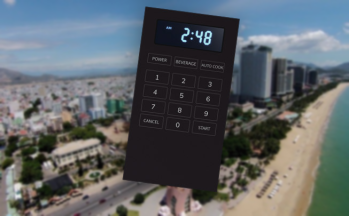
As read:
**2:48**
